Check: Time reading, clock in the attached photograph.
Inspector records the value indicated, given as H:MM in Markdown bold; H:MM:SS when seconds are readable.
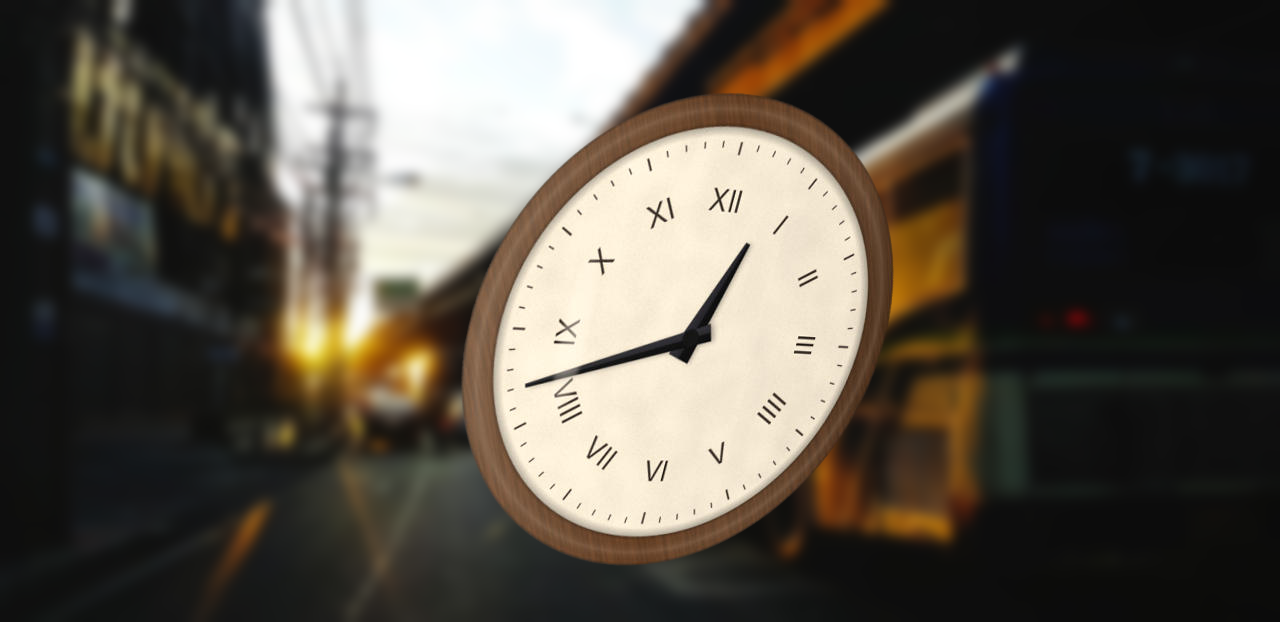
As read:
**12:42**
